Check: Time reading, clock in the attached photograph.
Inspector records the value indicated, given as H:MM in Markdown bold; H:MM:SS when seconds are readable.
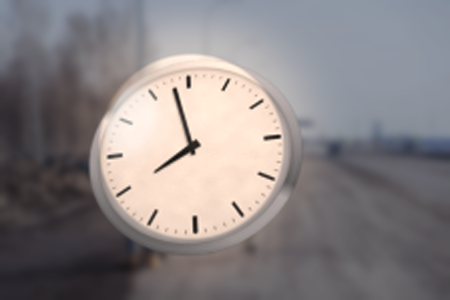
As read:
**7:58**
